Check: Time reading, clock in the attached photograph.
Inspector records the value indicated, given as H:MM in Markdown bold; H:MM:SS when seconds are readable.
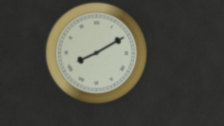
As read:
**8:10**
